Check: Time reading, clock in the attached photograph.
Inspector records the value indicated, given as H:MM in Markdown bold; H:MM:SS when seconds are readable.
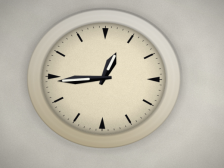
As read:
**12:44**
